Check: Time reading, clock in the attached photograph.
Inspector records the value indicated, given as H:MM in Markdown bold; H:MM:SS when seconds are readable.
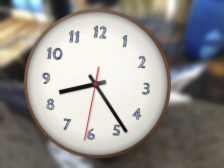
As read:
**8:23:31**
